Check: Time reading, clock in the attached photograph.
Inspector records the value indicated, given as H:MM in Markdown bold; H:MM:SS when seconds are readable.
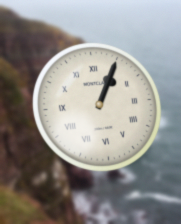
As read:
**1:05**
